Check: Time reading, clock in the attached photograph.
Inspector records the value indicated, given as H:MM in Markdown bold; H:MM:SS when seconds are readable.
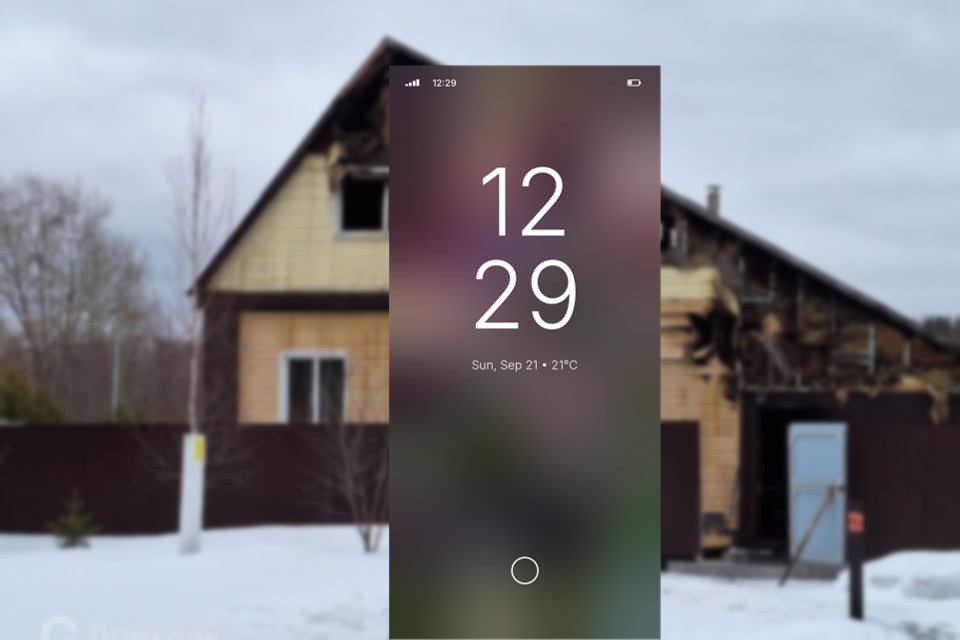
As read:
**12:29**
